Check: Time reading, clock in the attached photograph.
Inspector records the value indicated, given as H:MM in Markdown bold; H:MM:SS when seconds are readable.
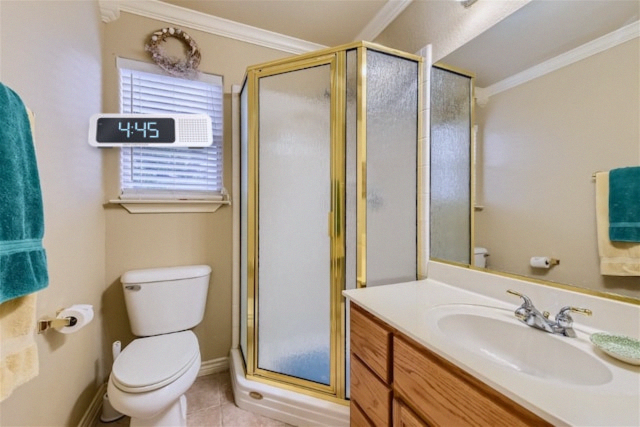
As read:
**4:45**
